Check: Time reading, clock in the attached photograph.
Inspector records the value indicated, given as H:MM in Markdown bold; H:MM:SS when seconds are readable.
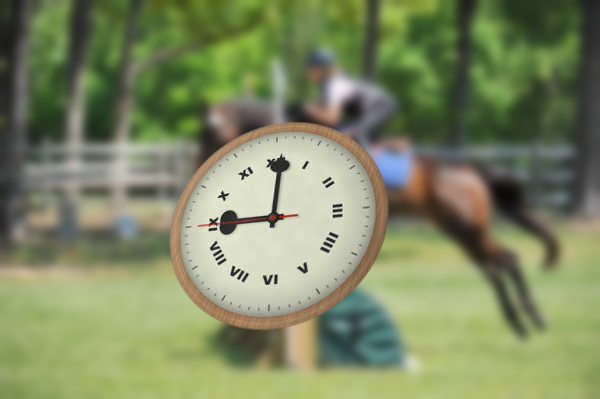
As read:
**9:00:45**
